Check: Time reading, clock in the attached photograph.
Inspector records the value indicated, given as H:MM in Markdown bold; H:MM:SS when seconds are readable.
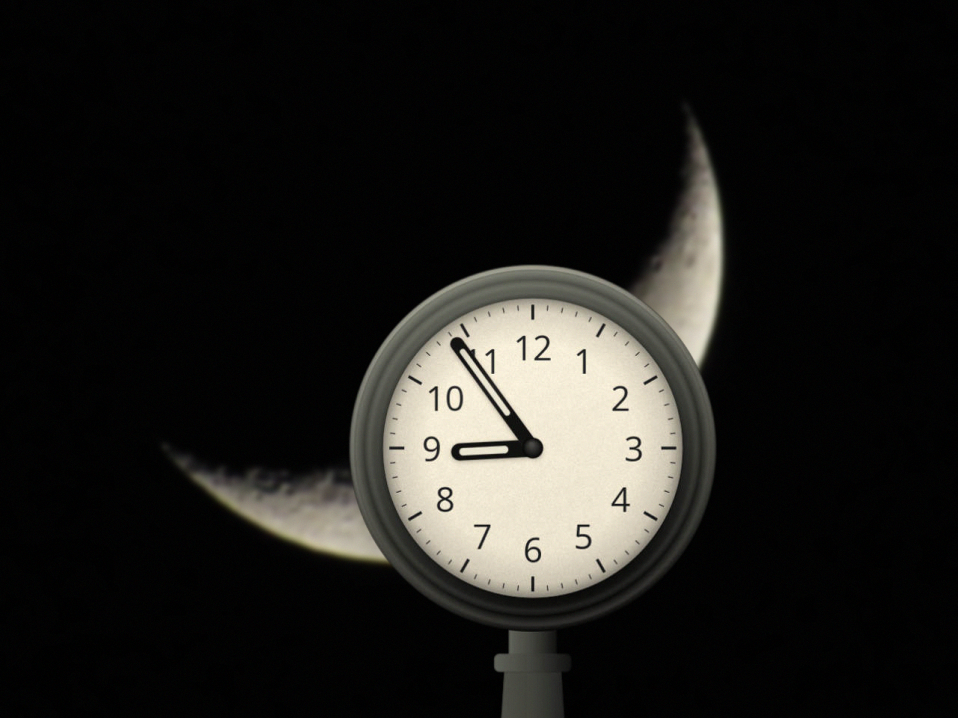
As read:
**8:54**
